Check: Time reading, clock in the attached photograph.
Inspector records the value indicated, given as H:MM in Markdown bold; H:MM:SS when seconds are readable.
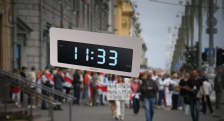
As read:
**11:33**
